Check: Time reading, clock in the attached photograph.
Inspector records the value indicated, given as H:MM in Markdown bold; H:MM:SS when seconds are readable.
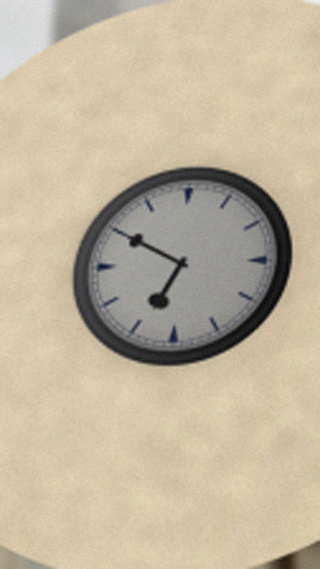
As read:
**6:50**
